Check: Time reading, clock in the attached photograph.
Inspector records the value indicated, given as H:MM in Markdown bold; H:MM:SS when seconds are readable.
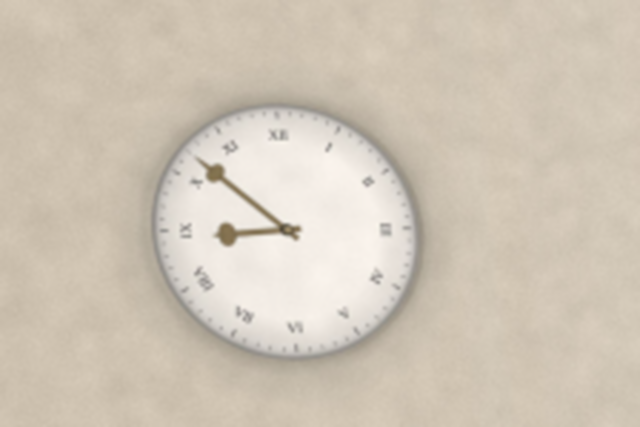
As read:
**8:52**
